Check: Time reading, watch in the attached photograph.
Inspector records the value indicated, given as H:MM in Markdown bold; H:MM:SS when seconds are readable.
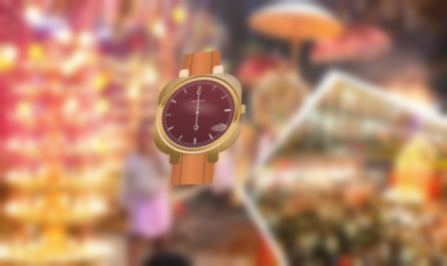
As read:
**6:00**
